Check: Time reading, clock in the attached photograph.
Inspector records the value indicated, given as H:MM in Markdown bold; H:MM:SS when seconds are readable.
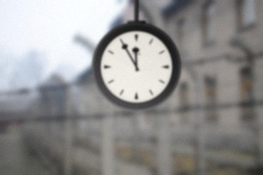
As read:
**11:55**
